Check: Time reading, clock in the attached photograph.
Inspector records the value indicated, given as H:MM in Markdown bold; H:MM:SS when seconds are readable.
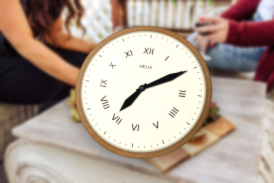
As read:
**7:10**
